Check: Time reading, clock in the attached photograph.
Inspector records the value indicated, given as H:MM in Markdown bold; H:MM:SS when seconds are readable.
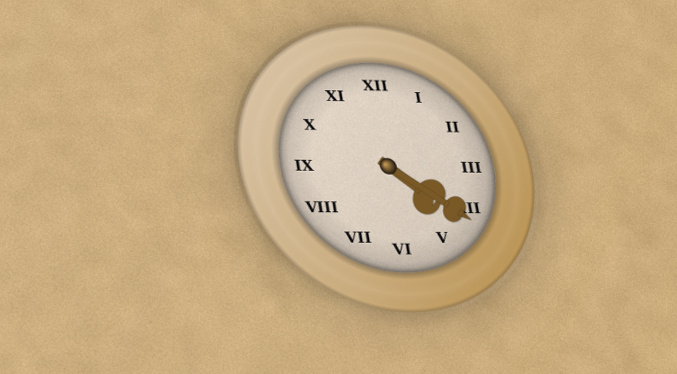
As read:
**4:21**
